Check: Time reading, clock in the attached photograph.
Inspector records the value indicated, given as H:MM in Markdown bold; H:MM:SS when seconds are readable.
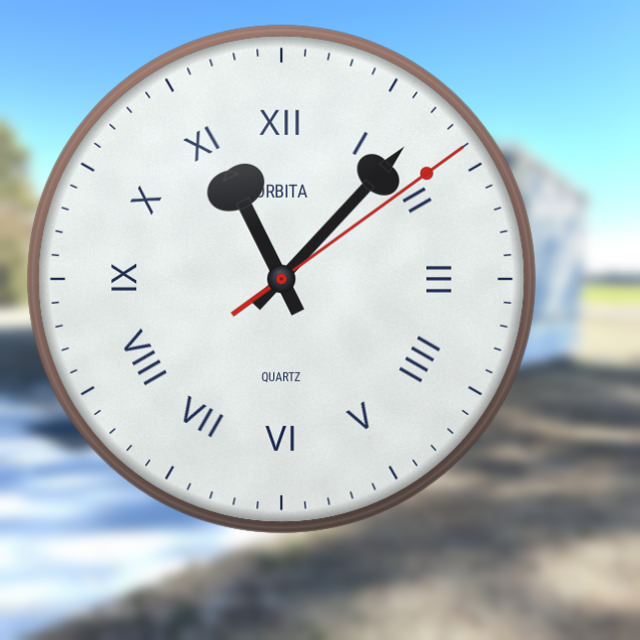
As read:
**11:07:09**
